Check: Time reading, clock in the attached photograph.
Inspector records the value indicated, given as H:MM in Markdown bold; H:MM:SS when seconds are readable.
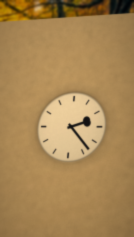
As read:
**2:23**
